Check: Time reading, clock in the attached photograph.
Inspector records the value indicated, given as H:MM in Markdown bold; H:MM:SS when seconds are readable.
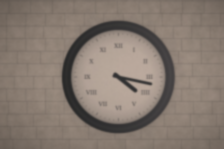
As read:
**4:17**
